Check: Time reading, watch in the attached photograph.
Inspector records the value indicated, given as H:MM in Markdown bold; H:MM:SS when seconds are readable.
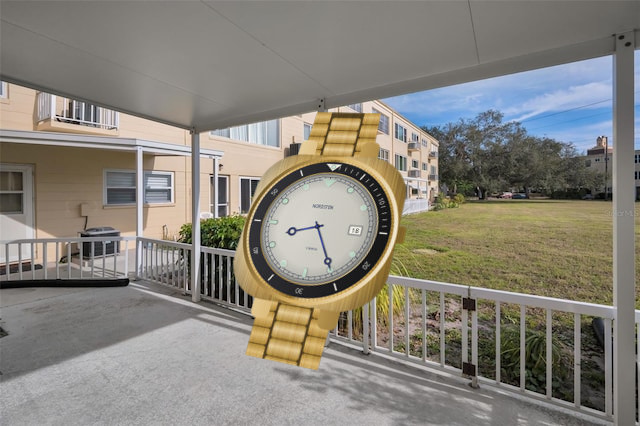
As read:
**8:25**
